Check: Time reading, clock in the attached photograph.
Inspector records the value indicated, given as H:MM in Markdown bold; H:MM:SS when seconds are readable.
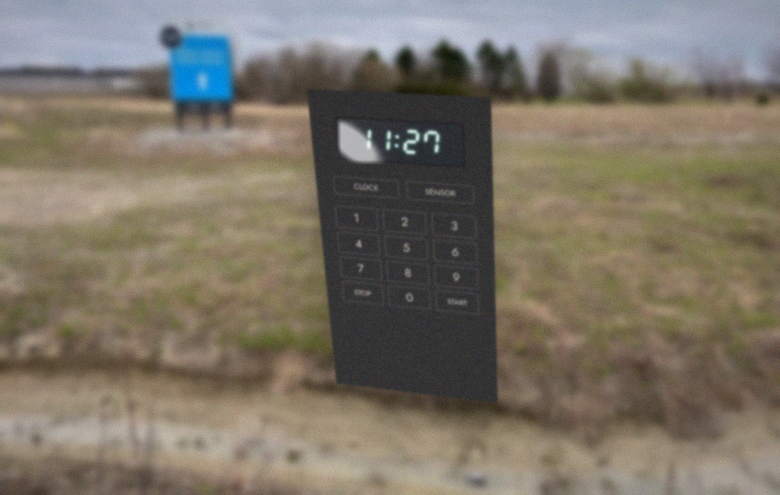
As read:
**11:27**
